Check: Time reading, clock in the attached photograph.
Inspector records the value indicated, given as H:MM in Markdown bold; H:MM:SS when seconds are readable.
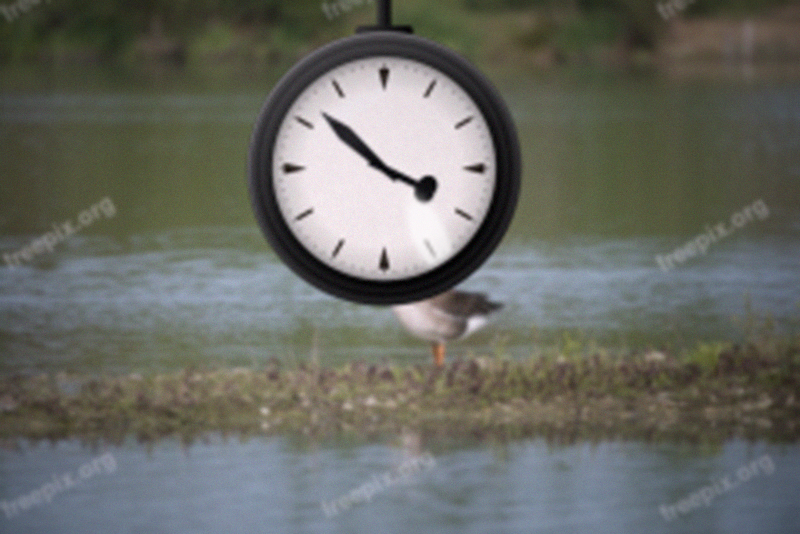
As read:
**3:52**
